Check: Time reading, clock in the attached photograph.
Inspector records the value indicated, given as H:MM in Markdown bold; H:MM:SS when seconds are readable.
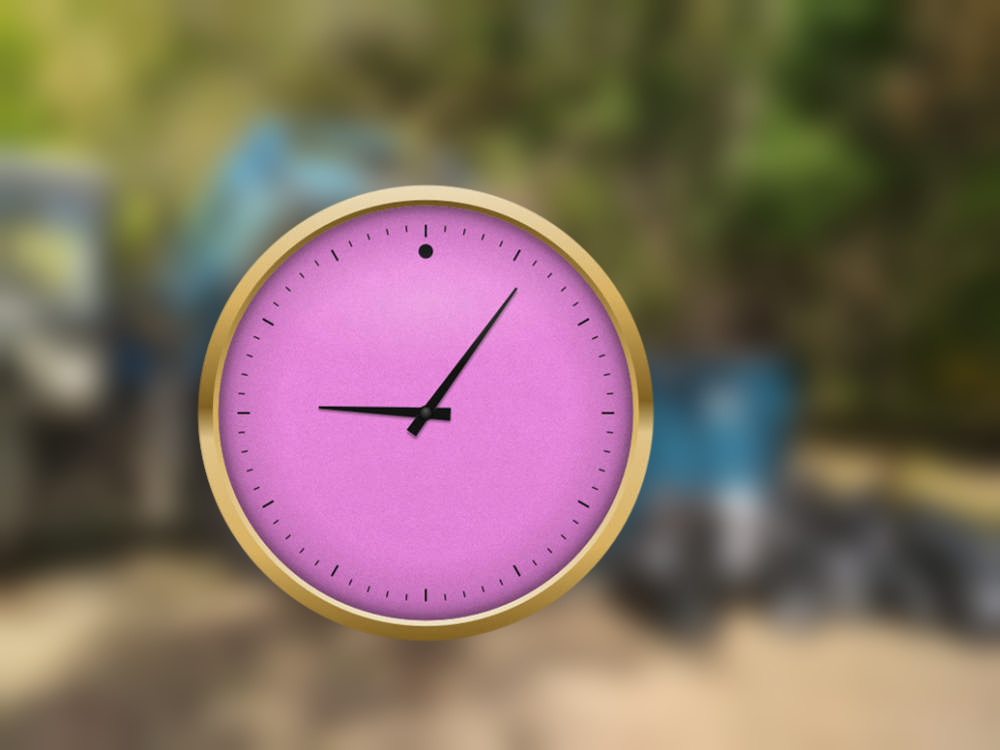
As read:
**9:06**
